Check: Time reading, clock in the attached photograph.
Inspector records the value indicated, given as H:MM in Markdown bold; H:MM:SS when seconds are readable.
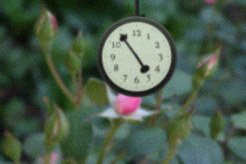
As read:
**4:54**
